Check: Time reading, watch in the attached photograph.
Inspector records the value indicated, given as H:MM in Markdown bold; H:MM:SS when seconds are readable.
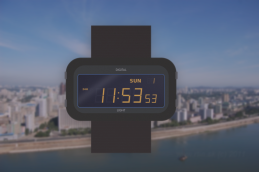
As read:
**11:53:53**
